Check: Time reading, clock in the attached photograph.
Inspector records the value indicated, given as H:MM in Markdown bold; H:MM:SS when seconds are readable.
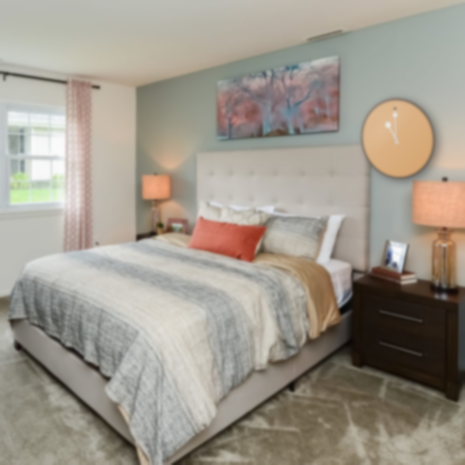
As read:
**11:00**
